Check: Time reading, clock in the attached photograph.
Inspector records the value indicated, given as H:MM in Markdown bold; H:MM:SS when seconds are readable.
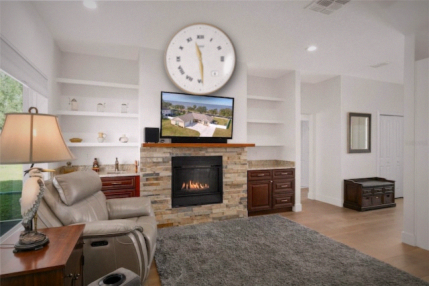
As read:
**11:29**
